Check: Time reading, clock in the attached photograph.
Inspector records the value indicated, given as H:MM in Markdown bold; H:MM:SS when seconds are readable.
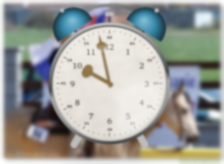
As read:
**9:58**
